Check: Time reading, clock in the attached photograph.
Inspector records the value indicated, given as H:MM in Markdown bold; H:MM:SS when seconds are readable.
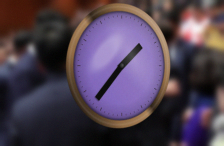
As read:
**1:37**
